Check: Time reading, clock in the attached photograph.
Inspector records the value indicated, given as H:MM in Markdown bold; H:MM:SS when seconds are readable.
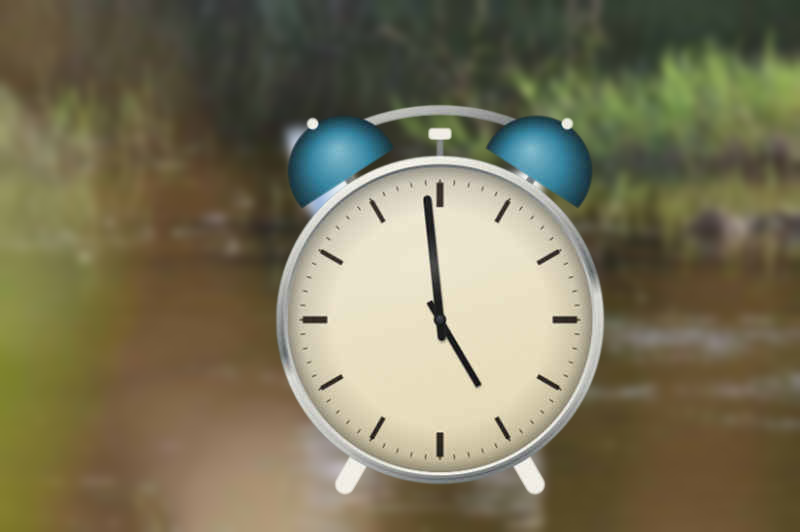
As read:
**4:59**
